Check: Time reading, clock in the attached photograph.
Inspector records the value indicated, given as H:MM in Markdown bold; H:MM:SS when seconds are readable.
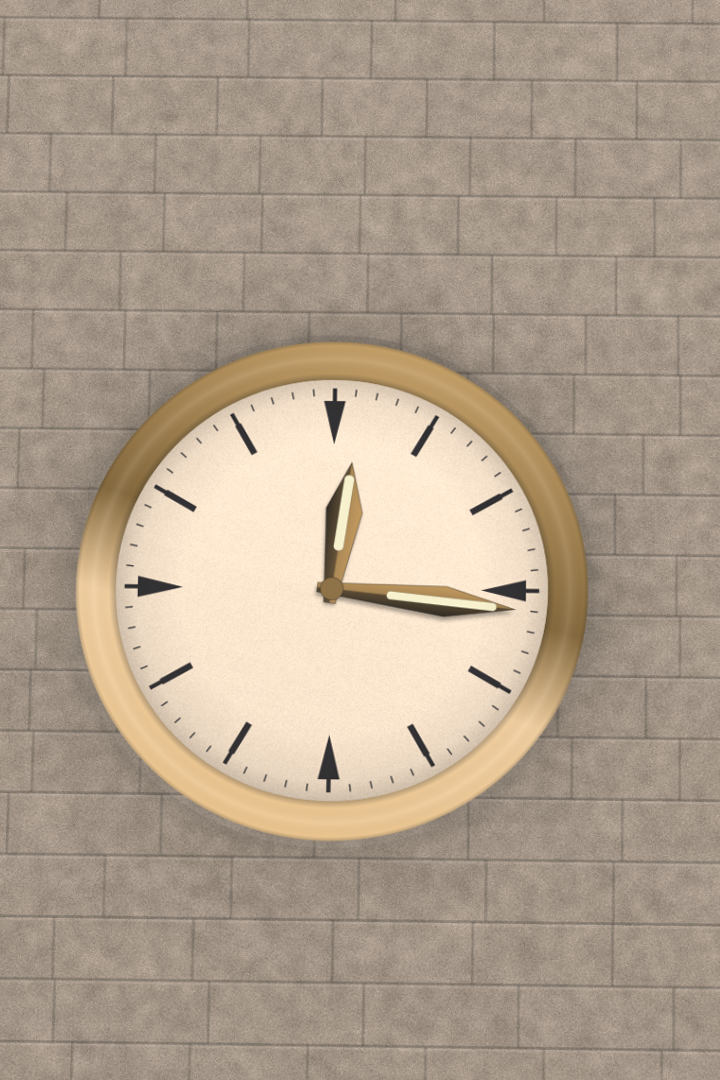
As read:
**12:16**
